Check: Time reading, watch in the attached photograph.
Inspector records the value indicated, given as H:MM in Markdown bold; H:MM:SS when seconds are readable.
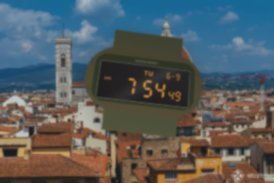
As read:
**7:54**
